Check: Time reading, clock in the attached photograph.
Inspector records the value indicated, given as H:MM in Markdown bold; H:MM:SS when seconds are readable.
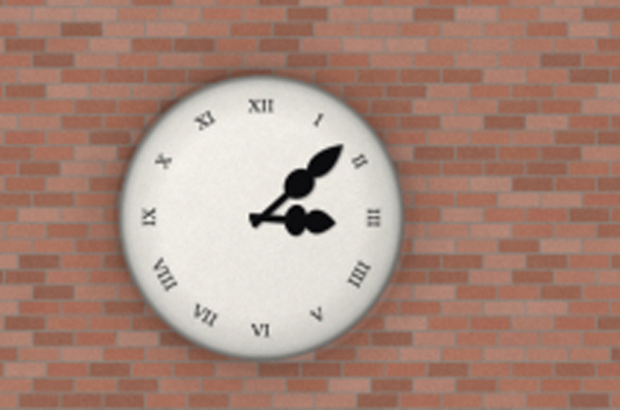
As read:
**3:08**
